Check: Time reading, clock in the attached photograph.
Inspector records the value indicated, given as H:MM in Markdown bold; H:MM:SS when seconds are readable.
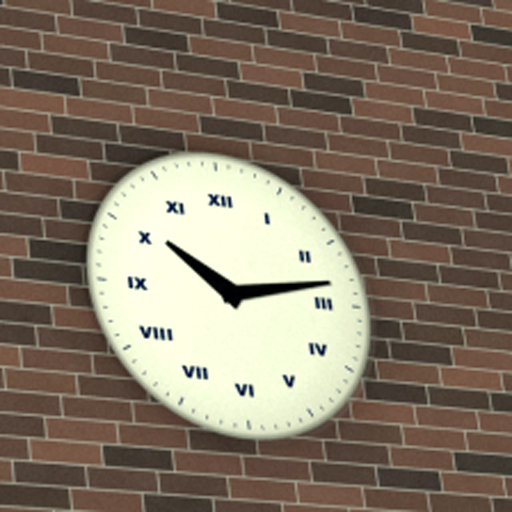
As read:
**10:13**
